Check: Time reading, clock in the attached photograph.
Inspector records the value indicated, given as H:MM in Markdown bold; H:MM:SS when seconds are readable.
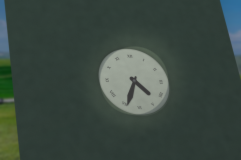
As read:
**4:34**
